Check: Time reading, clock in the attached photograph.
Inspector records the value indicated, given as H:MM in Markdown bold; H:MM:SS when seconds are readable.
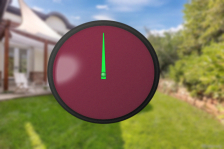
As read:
**12:00**
